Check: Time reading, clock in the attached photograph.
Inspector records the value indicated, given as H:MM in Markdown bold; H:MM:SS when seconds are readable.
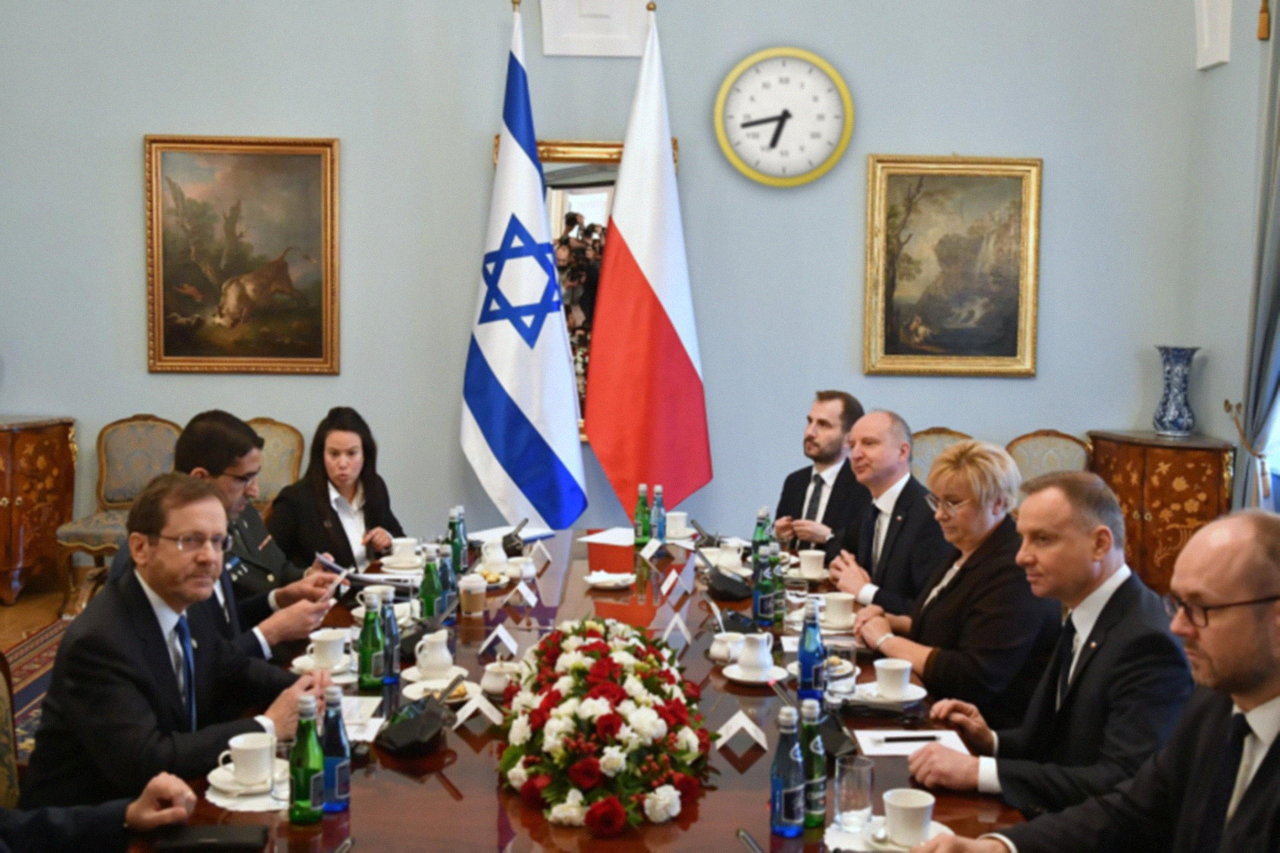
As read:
**6:43**
